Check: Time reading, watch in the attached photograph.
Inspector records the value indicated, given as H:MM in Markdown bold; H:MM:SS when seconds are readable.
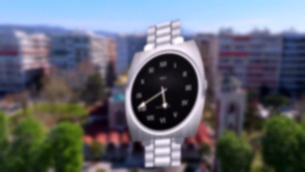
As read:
**5:41**
